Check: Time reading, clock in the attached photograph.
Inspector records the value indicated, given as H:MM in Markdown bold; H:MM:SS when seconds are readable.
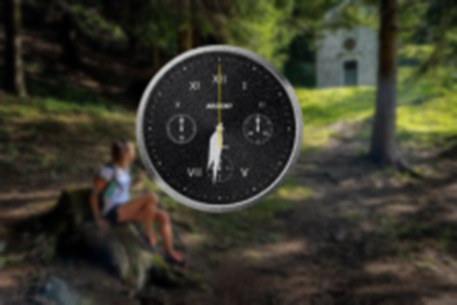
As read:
**6:31**
